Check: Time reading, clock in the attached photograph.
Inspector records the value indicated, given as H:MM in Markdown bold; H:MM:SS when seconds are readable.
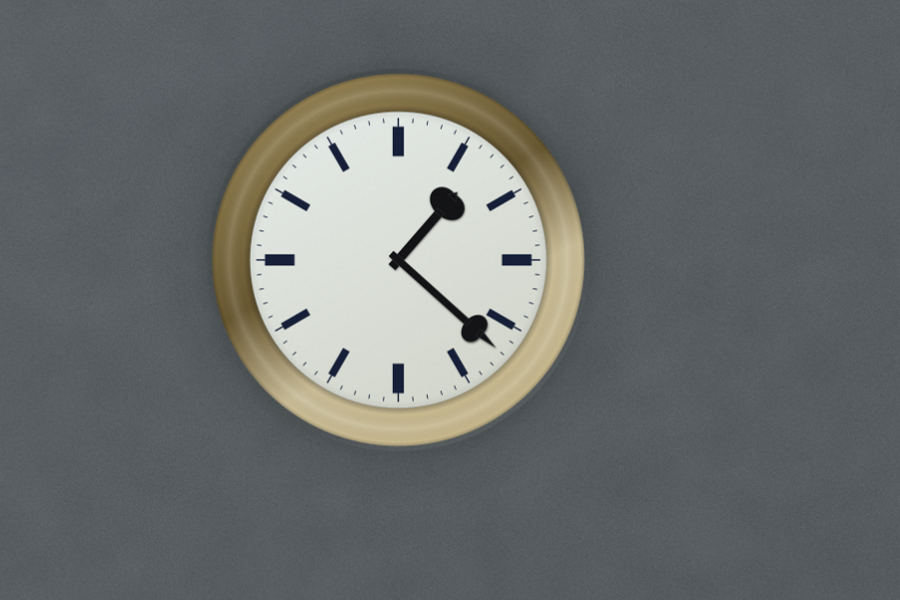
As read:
**1:22**
